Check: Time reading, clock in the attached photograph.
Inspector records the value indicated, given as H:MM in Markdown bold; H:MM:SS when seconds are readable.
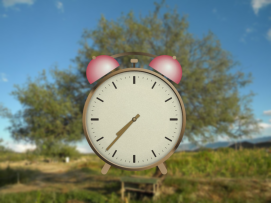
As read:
**7:37**
